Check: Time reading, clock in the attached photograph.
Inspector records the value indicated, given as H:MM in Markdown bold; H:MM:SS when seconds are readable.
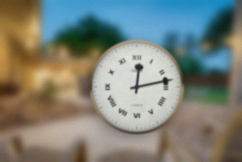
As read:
**12:13**
